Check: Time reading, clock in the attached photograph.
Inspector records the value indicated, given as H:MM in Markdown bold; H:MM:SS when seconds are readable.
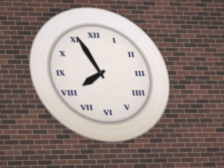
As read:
**7:56**
